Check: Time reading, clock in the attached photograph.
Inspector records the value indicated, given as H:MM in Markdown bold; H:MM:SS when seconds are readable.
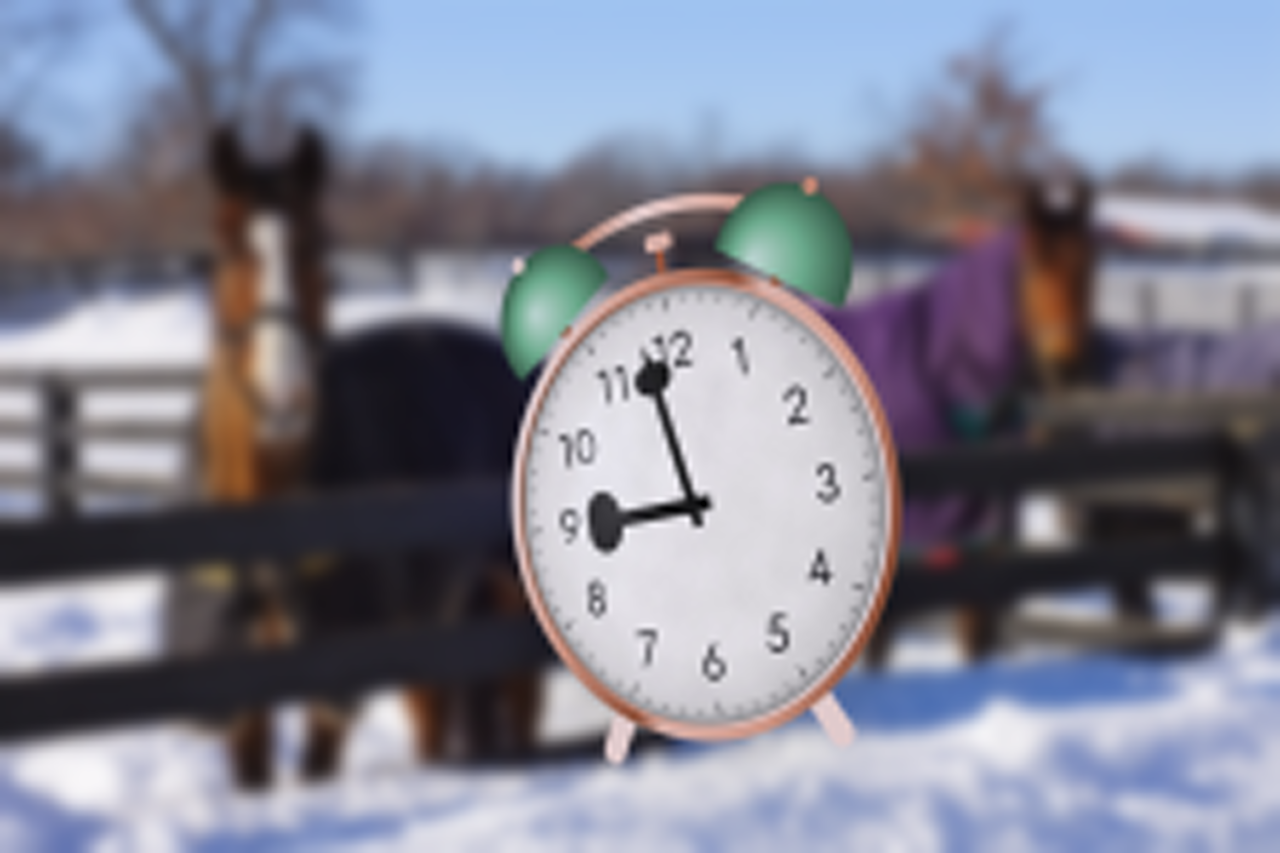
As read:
**8:58**
